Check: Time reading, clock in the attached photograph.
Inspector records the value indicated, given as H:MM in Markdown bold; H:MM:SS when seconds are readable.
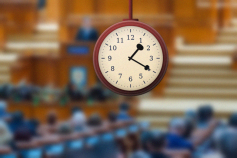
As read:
**1:20**
